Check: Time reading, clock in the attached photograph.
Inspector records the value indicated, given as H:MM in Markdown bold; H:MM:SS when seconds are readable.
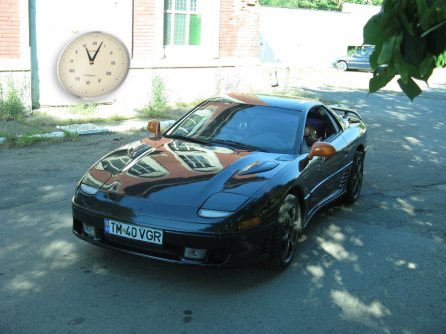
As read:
**11:03**
